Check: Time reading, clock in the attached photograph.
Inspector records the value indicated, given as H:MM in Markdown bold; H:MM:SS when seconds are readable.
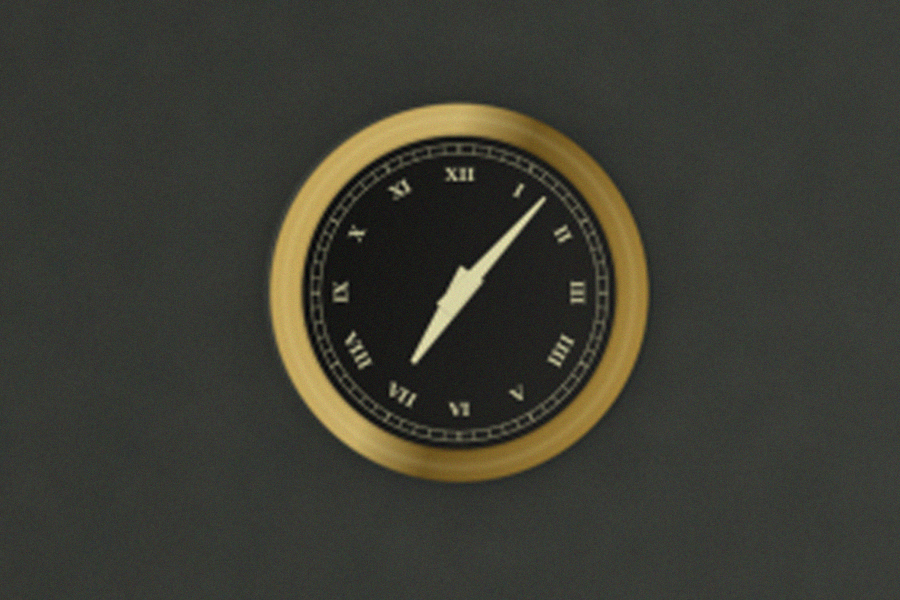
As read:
**7:07**
